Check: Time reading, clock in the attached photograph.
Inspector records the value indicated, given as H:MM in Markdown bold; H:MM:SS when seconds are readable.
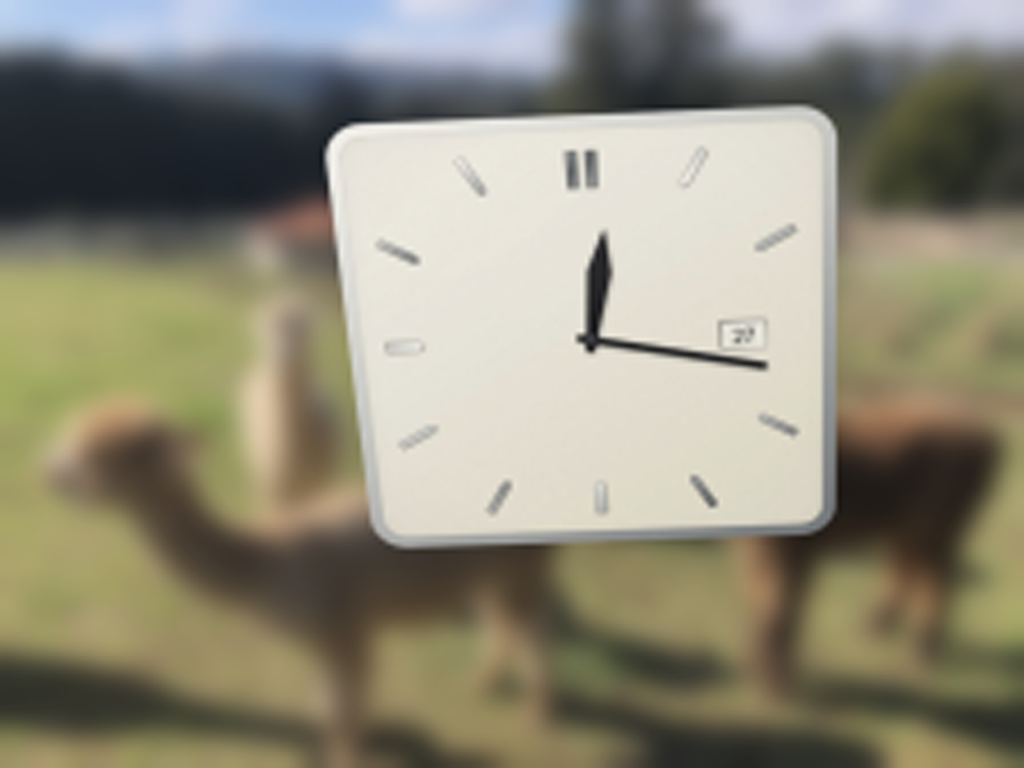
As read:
**12:17**
